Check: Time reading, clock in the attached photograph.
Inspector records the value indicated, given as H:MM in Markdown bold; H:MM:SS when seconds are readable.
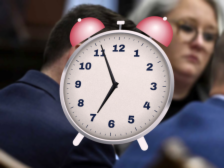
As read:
**6:56**
